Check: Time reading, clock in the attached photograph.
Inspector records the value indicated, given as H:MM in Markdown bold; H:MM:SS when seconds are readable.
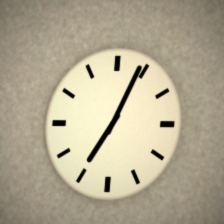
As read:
**7:04**
